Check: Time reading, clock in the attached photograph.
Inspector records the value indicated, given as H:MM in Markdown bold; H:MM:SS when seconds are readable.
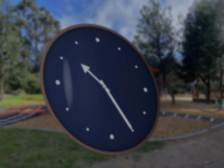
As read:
**10:25**
